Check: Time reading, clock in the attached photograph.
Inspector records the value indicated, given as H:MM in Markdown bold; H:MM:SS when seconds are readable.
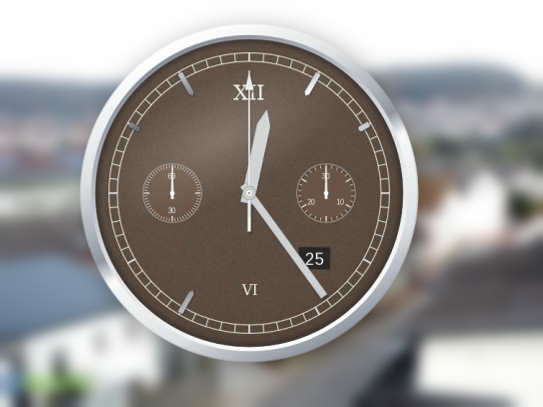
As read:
**12:24**
